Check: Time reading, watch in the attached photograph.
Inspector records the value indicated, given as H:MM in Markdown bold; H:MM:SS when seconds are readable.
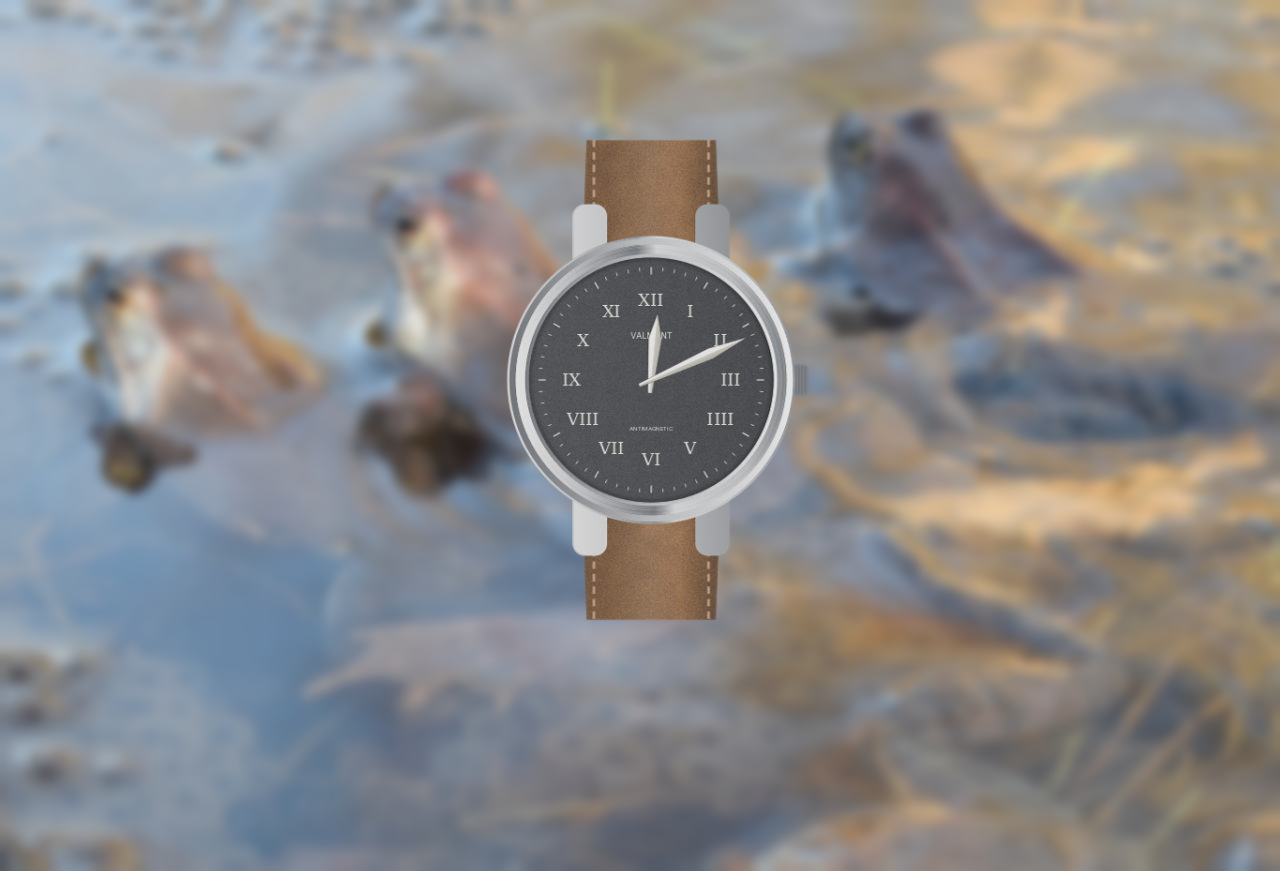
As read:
**12:11**
